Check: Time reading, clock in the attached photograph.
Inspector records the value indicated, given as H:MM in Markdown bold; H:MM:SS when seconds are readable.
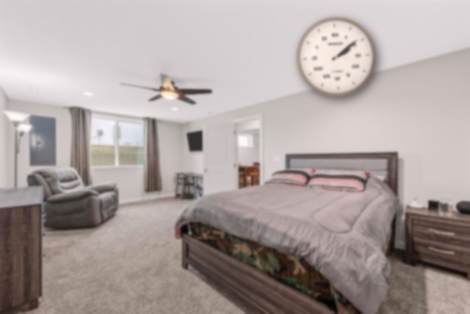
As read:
**2:09**
